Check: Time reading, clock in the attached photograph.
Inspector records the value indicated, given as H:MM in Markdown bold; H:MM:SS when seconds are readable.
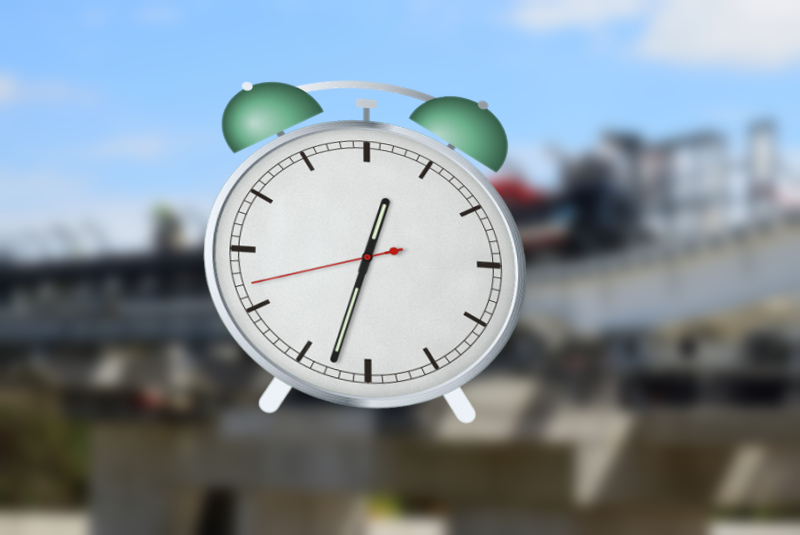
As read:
**12:32:42**
